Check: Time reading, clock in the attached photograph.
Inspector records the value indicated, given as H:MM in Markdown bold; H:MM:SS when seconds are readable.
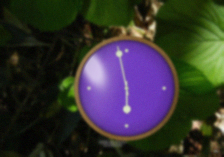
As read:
**5:58**
